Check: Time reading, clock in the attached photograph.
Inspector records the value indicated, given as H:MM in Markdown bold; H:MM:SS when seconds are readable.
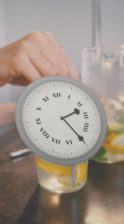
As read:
**2:25**
